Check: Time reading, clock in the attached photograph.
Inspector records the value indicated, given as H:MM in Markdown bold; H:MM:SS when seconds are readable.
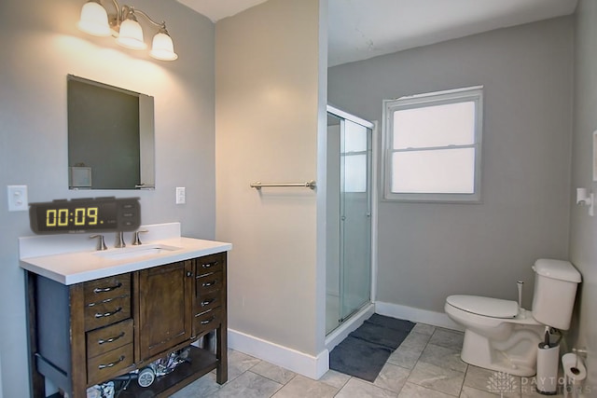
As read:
**0:09**
